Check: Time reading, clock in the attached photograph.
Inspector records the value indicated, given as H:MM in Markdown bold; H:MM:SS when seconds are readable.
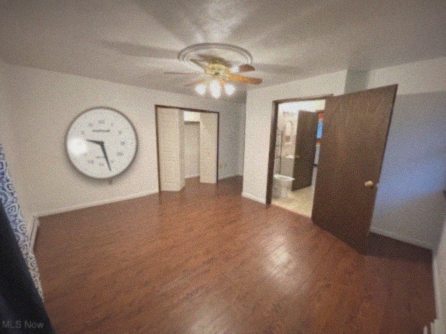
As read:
**9:27**
